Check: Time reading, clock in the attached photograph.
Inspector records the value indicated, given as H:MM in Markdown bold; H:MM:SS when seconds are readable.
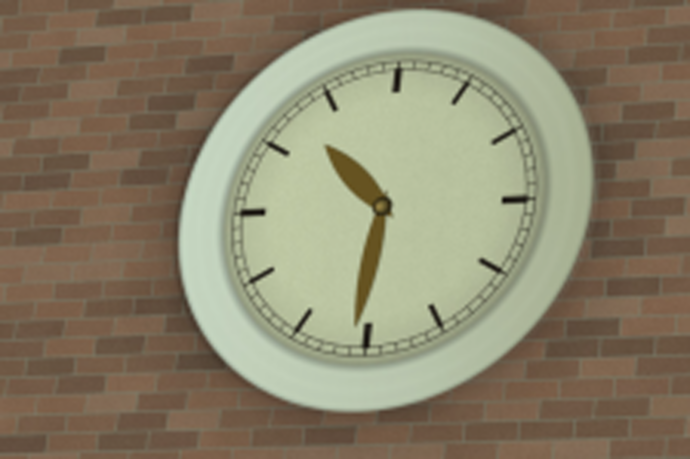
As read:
**10:31**
